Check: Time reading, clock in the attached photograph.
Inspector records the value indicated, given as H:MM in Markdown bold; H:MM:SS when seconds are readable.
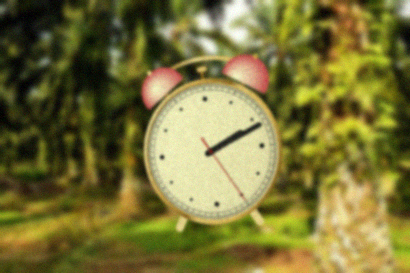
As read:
**2:11:25**
